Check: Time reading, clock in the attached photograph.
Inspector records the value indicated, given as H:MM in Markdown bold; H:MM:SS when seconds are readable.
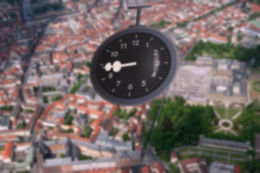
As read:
**8:44**
